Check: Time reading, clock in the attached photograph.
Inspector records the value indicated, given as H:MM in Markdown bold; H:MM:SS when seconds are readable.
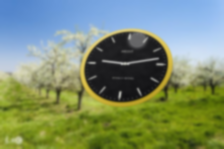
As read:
**9:13**
